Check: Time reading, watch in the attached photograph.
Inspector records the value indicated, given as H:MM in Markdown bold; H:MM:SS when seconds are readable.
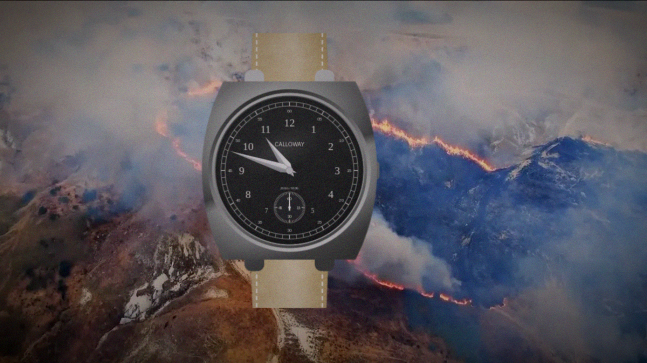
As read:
**10:48**
